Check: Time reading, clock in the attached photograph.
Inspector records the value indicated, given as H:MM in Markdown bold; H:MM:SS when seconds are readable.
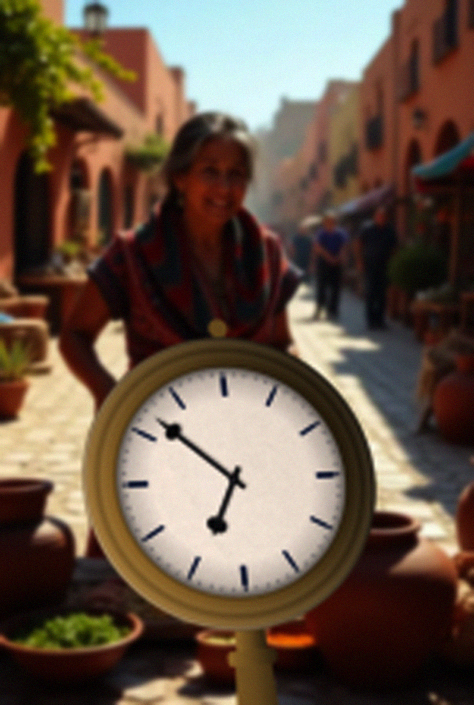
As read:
**6:52**
